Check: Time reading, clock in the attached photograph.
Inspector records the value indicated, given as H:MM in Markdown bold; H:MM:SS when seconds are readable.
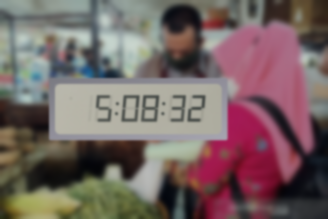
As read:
**5:08:32**
